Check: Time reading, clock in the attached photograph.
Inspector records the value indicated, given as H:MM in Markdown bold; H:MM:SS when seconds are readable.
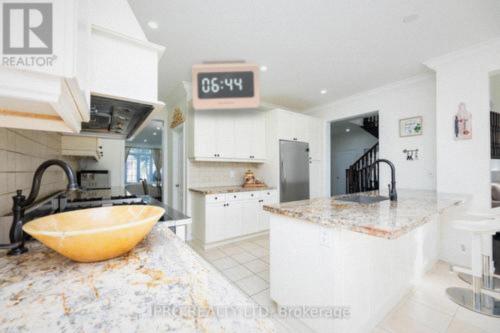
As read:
**6:44**
